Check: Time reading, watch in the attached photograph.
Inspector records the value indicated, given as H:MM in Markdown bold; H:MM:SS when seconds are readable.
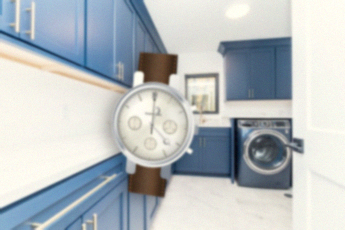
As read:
**12:22**
